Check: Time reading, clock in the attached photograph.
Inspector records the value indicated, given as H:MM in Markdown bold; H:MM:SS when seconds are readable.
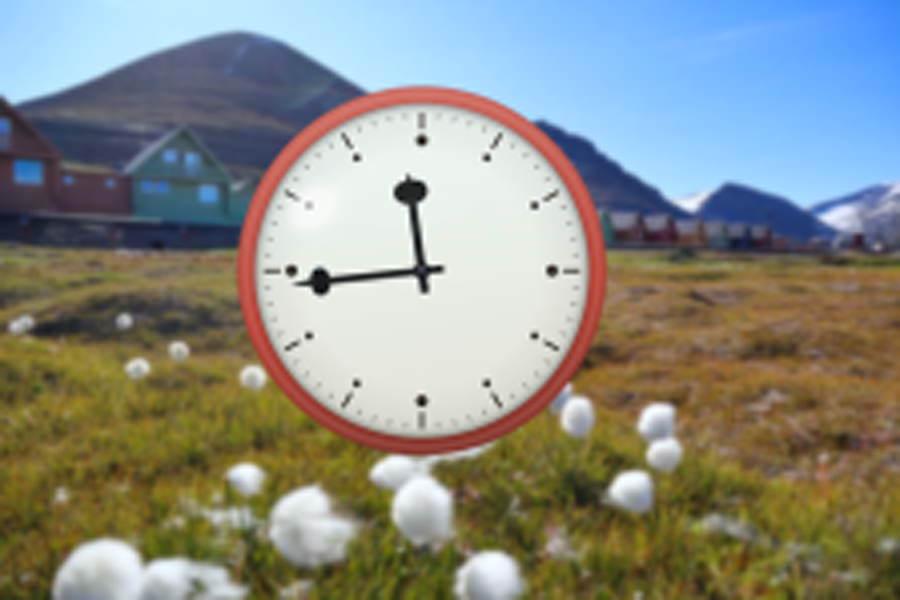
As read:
**11:44**
